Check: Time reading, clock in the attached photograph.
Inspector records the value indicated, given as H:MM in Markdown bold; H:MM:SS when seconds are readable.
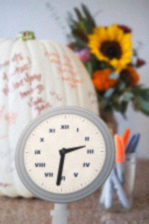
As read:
**2:31**
